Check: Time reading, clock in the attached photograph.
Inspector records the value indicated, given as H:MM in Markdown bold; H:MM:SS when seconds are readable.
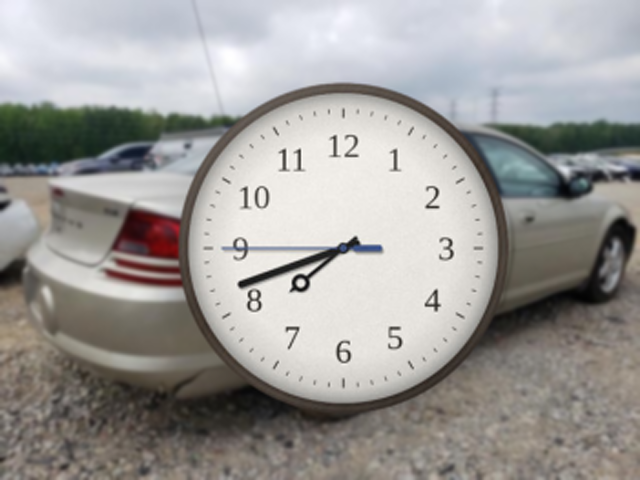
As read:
**7:41:45**
